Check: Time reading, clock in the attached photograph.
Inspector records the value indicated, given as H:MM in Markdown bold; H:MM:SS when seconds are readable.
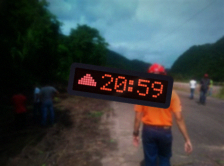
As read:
**20:59**
